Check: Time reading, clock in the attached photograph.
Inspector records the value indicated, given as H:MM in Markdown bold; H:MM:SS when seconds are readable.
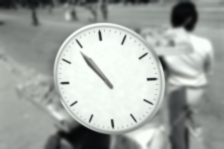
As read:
**10:54**
